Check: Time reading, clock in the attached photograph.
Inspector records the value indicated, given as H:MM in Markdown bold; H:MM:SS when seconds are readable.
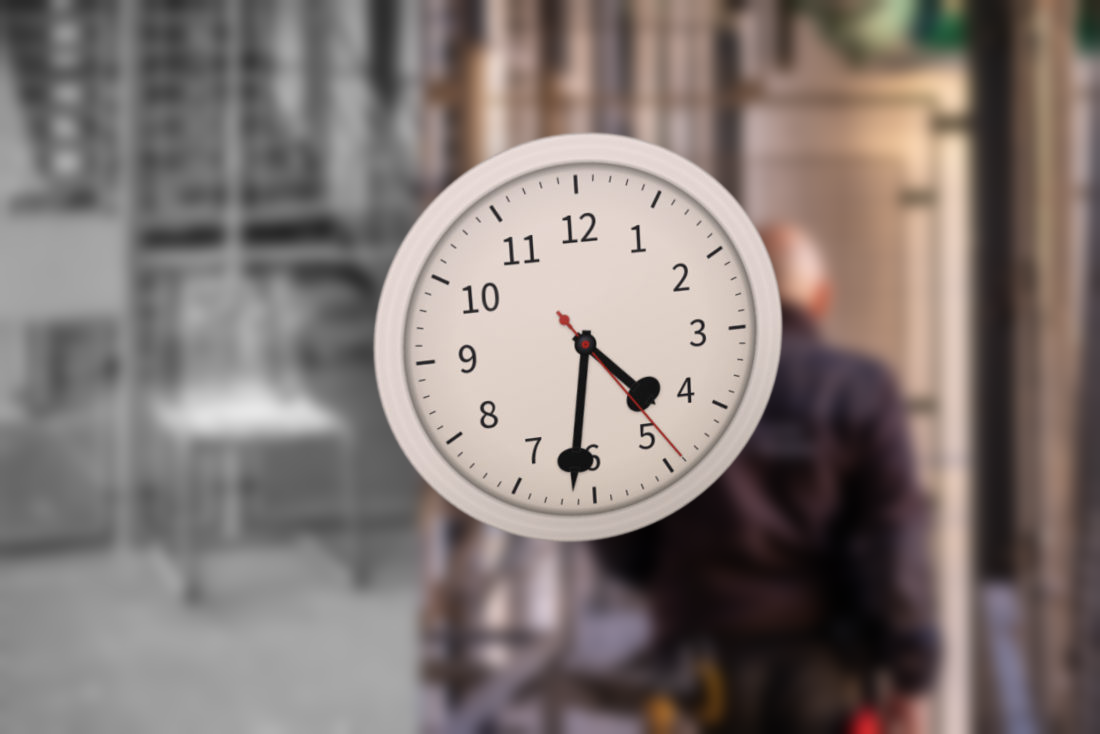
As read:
**4:31:24**
